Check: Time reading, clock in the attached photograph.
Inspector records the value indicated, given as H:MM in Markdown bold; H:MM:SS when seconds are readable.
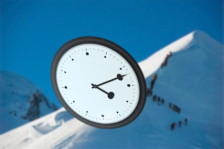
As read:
**4:12**
